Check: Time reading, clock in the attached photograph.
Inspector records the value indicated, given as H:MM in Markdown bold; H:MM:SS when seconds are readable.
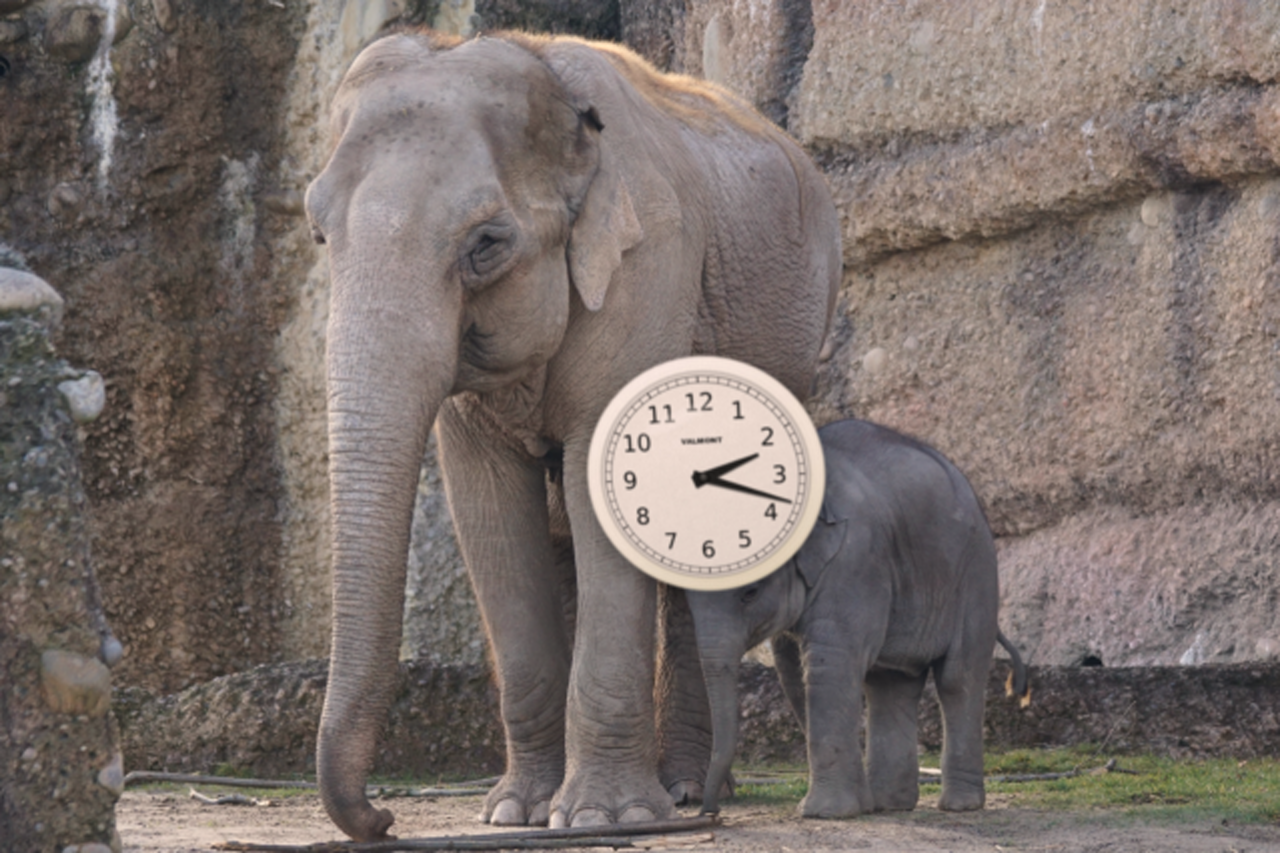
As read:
**2:18**
